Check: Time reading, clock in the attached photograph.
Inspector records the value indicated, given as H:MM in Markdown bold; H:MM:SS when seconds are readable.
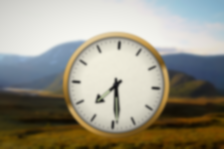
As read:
**7:29**
